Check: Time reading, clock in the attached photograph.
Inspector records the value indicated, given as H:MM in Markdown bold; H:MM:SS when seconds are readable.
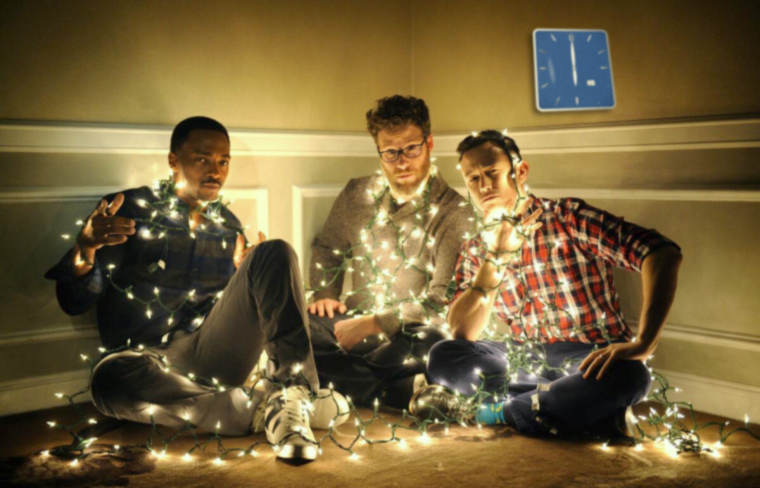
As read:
**6:00**
